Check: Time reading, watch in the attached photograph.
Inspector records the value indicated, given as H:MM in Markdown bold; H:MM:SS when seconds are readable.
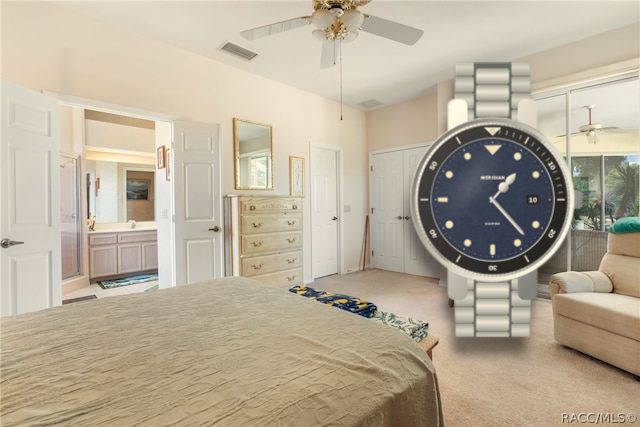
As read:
**1:23**
